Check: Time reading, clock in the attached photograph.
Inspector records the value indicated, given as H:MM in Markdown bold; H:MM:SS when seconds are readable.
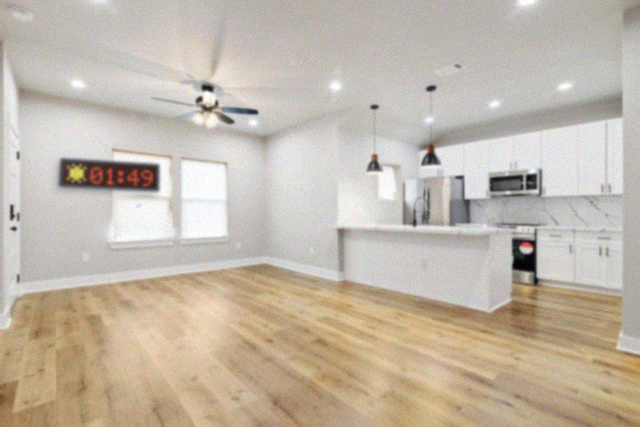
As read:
**1:49**
